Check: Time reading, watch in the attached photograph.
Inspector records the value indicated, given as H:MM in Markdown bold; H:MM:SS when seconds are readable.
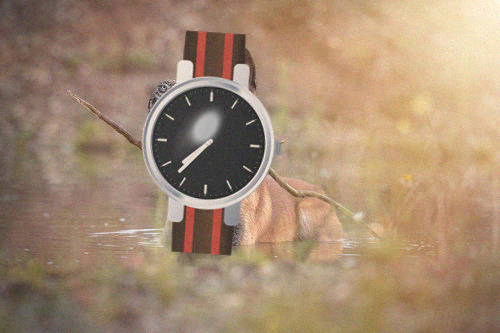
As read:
**7:37**
